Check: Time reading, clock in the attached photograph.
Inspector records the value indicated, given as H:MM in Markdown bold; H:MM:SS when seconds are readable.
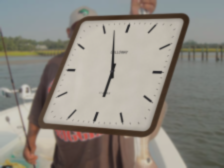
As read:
**5:57**
